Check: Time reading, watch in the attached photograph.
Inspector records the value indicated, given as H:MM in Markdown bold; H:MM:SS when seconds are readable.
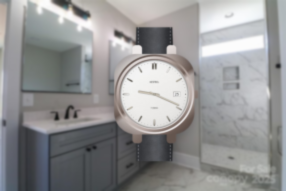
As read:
**9:19**
